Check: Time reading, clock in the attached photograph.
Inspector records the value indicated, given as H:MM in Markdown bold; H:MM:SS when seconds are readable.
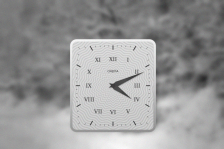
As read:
**4:11**
